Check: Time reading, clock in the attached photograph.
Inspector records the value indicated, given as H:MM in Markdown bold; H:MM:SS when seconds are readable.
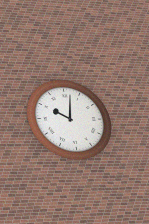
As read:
**10:02**
